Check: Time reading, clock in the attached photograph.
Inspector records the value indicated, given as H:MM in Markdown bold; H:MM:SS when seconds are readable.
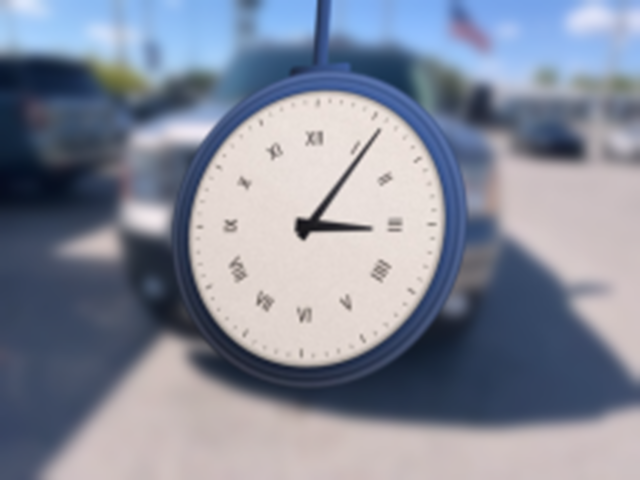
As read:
**3:06**
